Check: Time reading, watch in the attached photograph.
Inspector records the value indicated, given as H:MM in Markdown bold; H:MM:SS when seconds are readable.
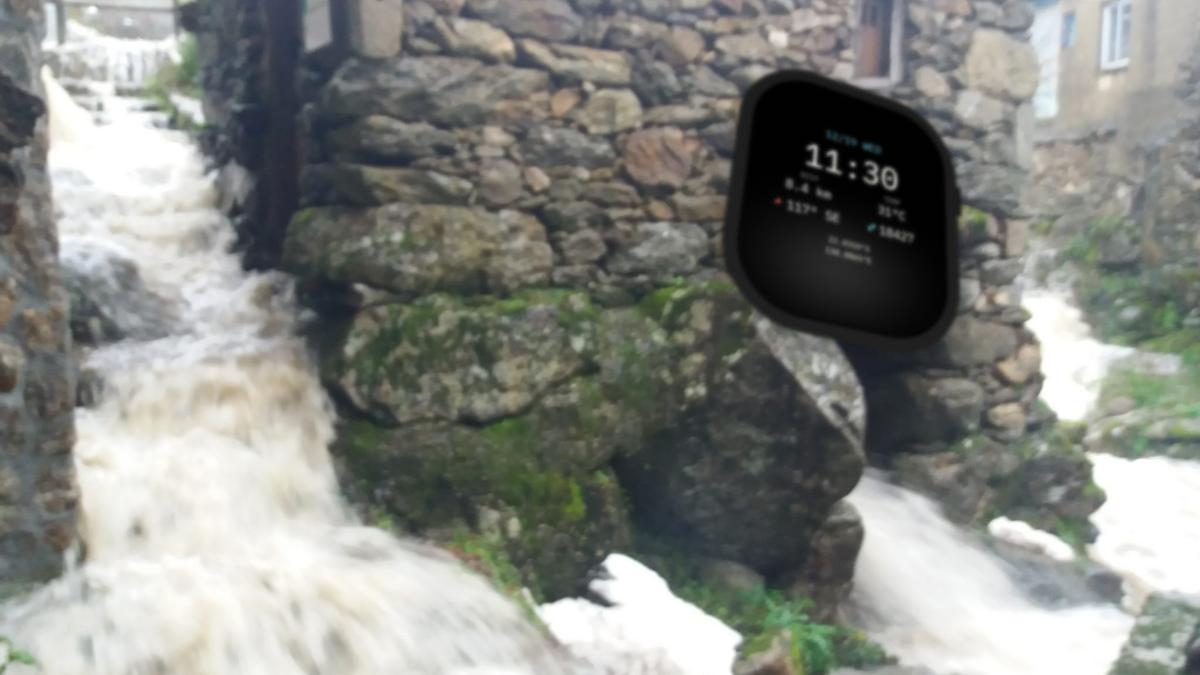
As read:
**11:30**
